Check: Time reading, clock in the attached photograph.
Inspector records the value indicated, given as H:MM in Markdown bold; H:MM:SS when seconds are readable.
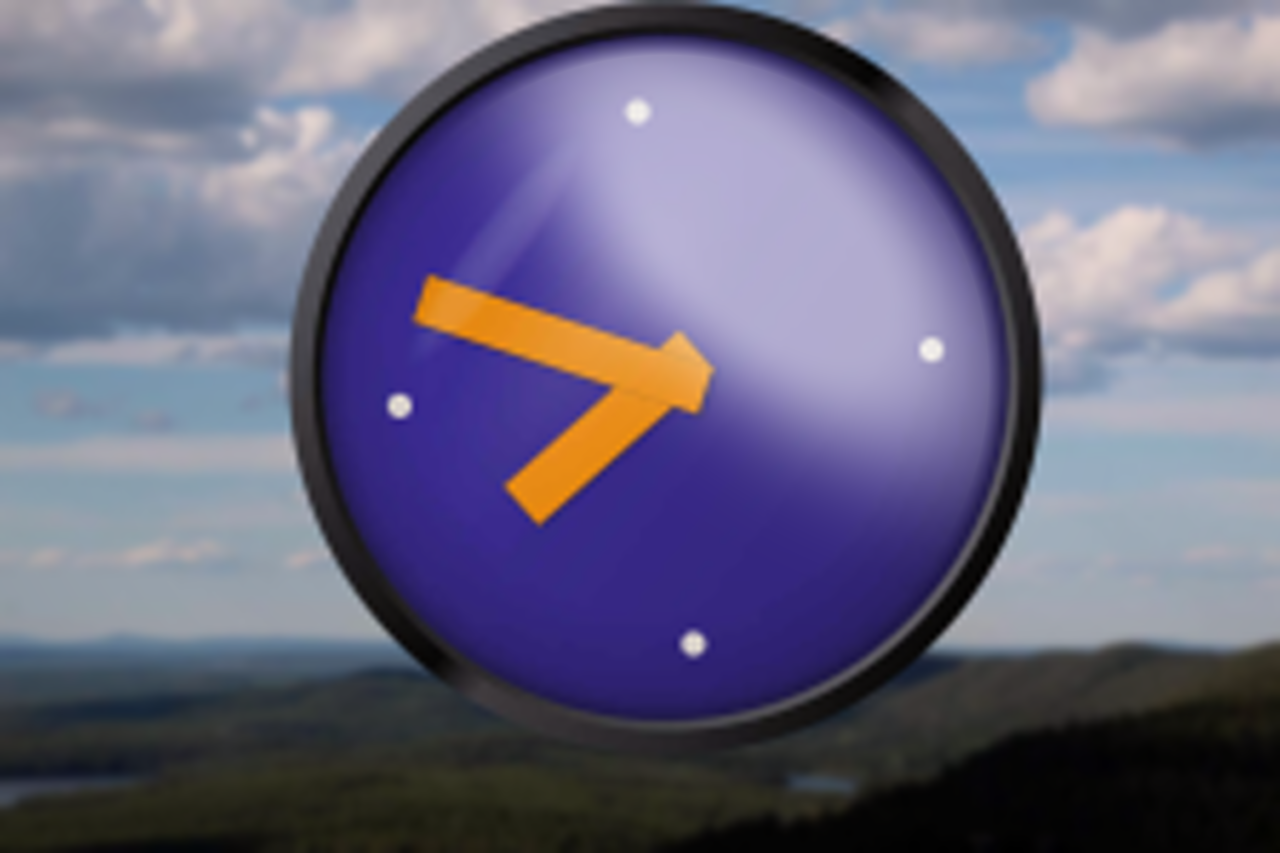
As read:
**7:49**
